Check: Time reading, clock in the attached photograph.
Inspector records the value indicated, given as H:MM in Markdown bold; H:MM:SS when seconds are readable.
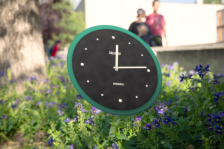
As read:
**12:14**
